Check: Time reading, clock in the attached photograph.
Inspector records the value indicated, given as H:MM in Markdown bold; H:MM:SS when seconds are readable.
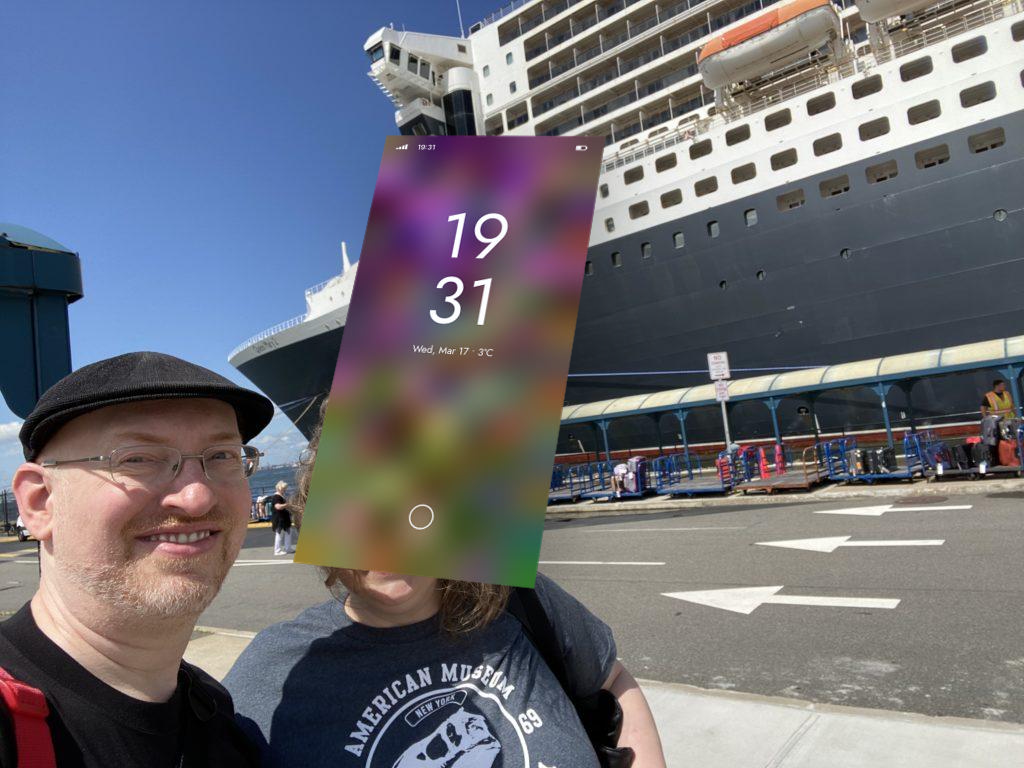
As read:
**19:31**
